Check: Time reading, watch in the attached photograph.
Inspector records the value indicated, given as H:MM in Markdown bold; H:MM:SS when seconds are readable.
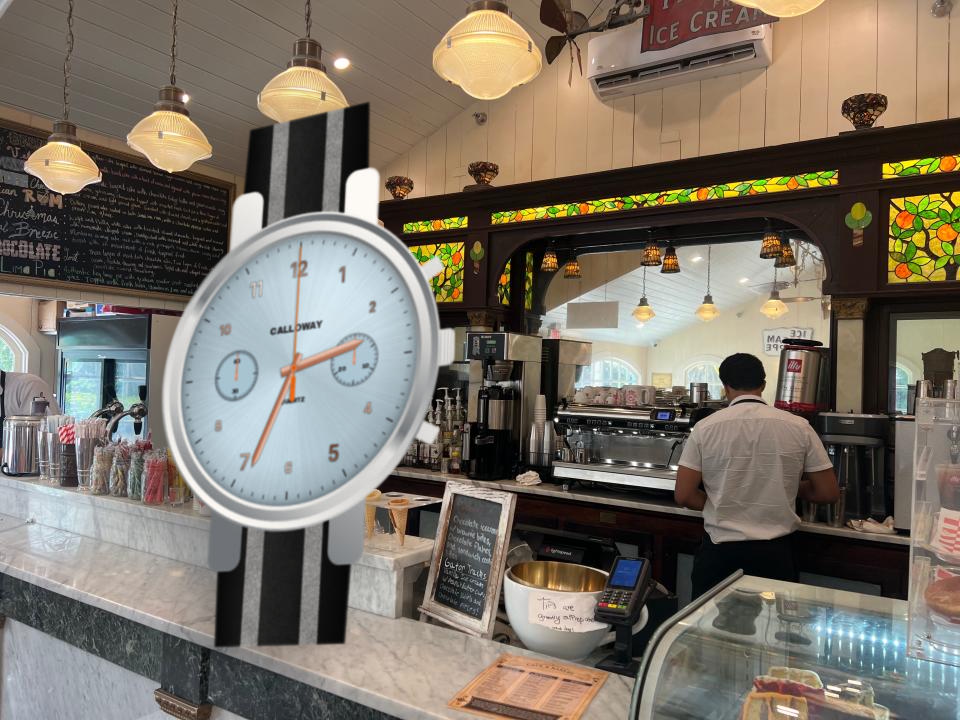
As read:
**2:34**
